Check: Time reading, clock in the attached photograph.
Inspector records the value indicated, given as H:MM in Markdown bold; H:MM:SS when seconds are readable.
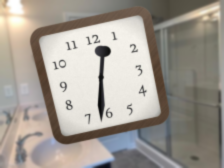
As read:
**12:32**
